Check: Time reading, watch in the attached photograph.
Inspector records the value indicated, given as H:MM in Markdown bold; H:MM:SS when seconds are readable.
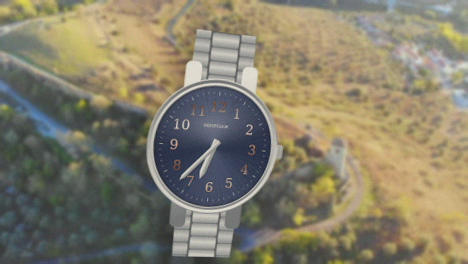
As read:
**6:37**
